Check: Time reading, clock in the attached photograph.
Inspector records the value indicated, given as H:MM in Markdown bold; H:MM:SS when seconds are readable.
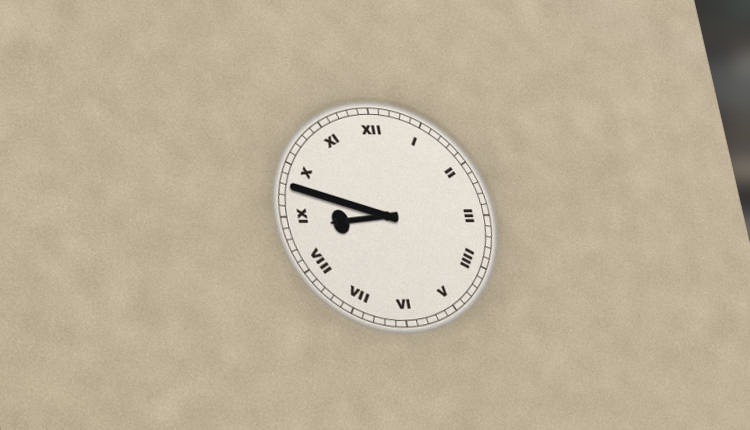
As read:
**8:48**
